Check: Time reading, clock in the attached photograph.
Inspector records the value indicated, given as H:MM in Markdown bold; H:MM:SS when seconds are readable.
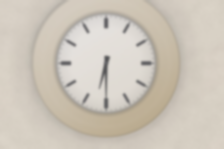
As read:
**6:30**
